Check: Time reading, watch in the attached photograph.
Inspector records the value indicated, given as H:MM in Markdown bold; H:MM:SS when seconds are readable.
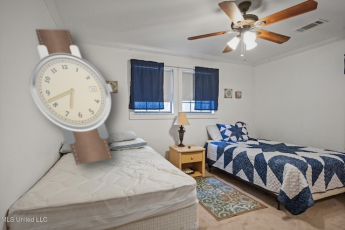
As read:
**6:42**
